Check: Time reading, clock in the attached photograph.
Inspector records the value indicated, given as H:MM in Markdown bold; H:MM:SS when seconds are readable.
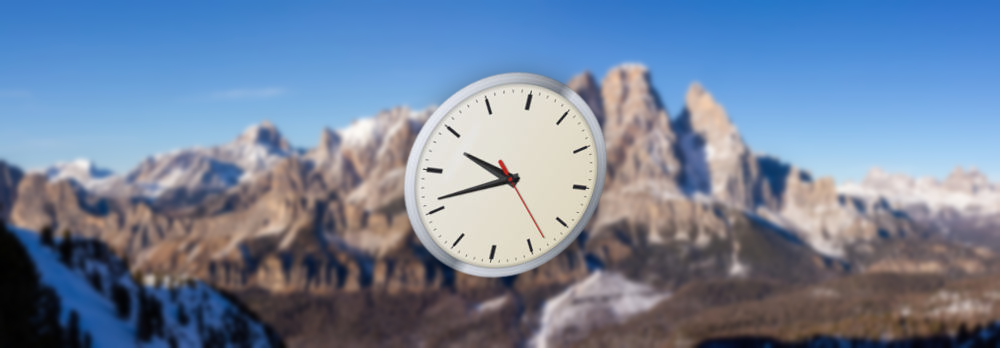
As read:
**9:41:23**
